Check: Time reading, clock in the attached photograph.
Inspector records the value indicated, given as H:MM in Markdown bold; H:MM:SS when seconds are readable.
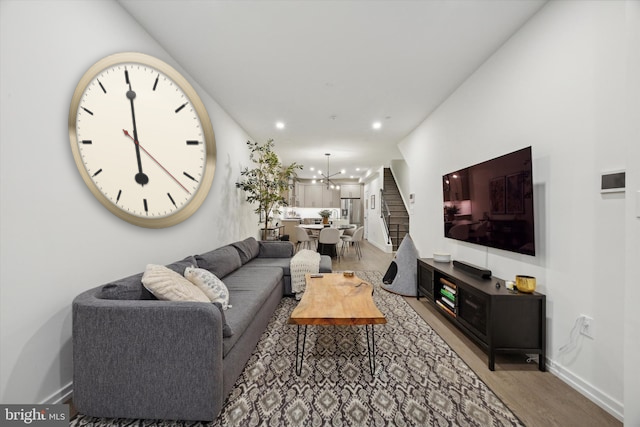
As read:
**6:00:22**
